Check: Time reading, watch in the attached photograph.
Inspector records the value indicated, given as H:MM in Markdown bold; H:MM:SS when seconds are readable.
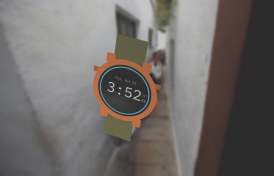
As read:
**3:52**
